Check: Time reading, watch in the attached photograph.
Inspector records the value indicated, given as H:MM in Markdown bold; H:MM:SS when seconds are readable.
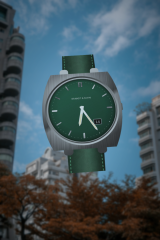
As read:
**6:25**
